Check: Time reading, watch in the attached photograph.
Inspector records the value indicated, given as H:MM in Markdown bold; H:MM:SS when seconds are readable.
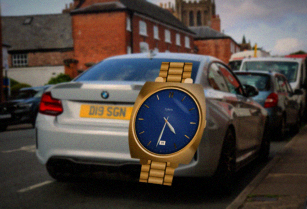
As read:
**4:32**
